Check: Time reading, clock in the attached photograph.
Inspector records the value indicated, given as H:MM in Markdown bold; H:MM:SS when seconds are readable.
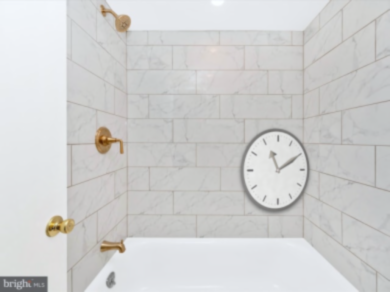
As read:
**11:10**
